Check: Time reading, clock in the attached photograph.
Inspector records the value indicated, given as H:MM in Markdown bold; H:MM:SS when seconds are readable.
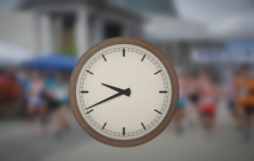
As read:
**9:41**
